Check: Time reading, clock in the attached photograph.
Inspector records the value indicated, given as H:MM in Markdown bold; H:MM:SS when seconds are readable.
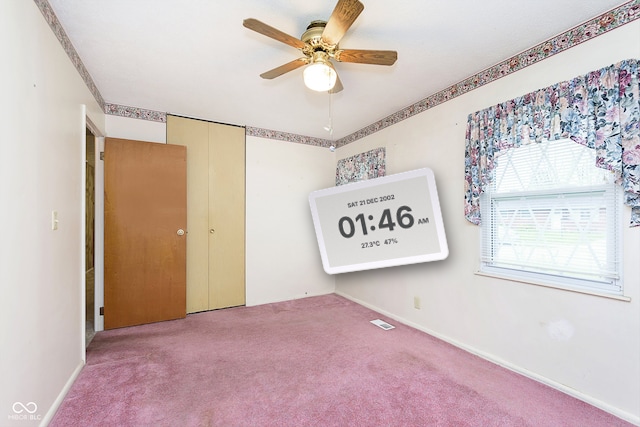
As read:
**1:46**
